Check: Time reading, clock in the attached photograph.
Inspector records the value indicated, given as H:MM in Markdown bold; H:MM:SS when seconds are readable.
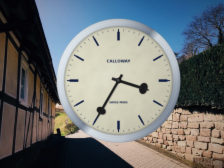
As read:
**3:35**
